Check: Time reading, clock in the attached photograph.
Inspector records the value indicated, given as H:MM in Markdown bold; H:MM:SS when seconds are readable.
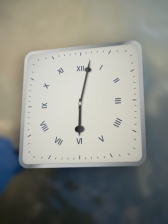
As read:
**6:02**
